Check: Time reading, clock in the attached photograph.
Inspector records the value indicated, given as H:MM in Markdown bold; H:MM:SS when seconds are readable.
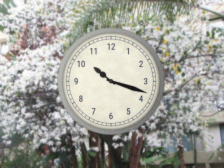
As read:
**10:18**
